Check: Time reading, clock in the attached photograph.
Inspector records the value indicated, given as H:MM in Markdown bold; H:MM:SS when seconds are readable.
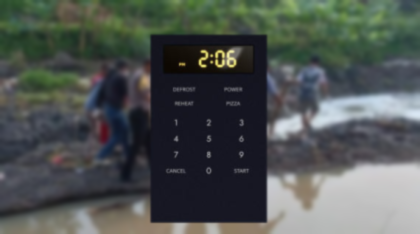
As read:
**2:06**
